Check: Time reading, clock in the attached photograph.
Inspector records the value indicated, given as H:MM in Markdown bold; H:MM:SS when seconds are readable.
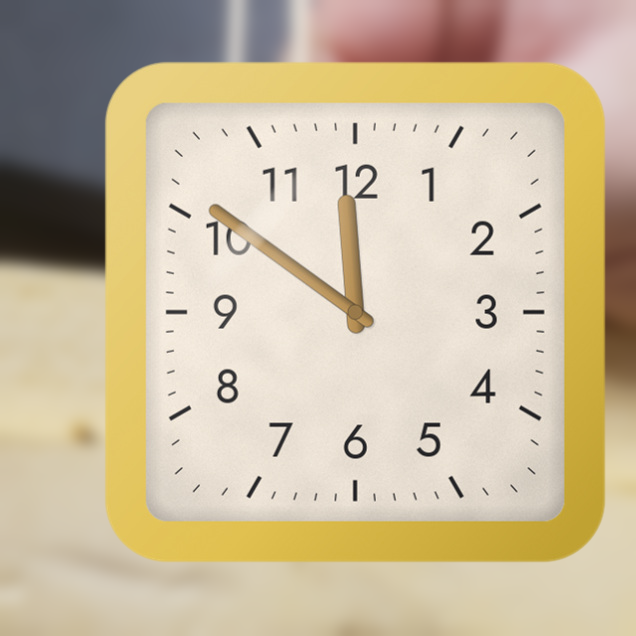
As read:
**11:51**
